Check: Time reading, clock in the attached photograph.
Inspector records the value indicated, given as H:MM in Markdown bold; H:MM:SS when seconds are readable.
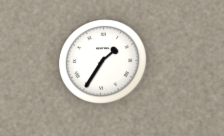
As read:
**1:35**
